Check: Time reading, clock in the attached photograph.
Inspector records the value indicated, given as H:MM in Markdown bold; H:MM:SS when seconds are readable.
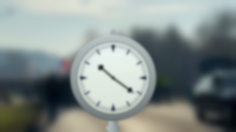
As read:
**10:21**
